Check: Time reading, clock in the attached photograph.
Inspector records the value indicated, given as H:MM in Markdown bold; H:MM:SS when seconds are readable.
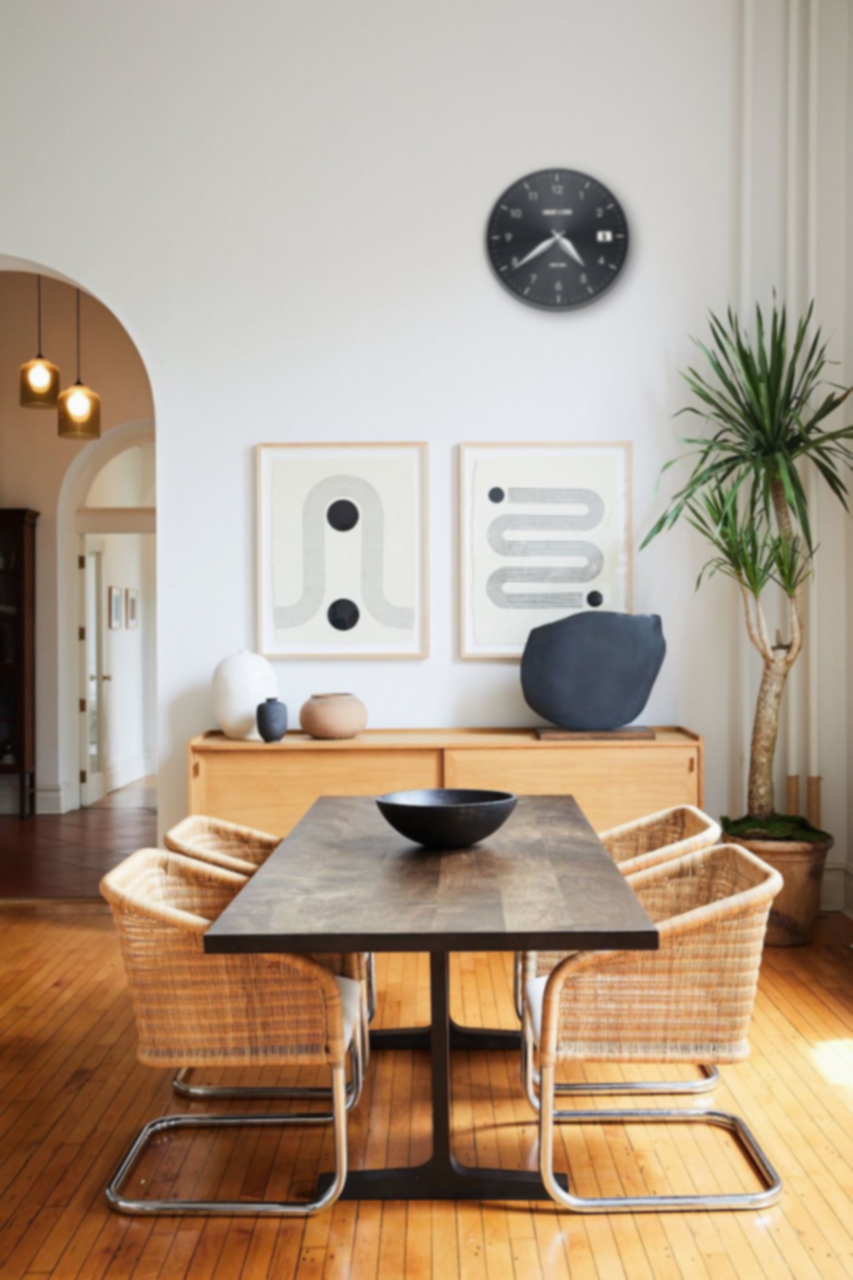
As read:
**4:39**
